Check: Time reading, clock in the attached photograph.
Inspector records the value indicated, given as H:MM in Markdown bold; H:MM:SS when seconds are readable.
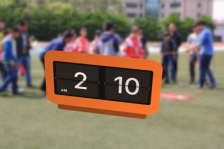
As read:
**2:10**
